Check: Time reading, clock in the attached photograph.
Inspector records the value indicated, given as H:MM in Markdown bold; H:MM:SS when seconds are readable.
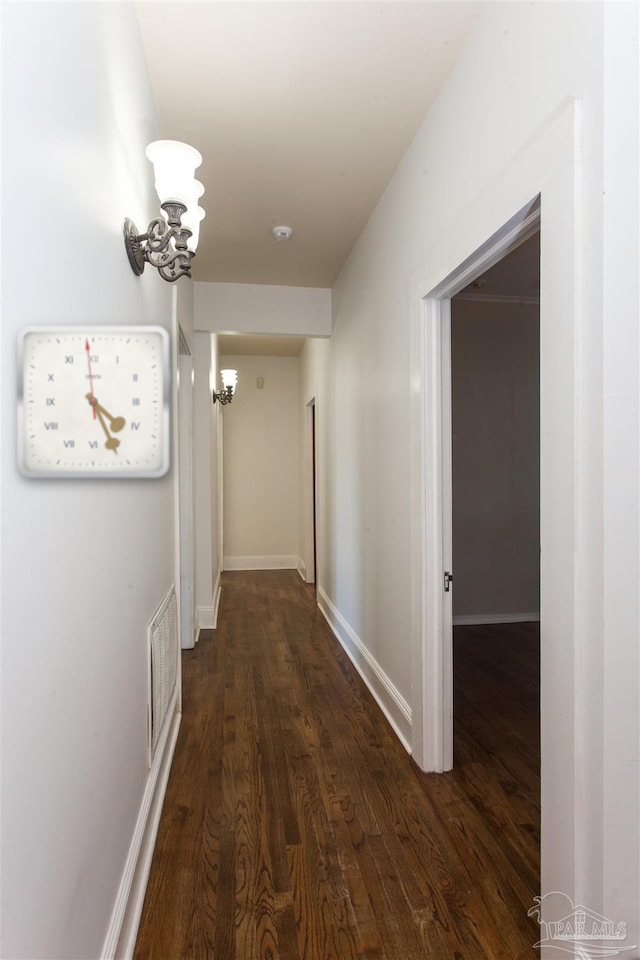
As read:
**4:25:59**
